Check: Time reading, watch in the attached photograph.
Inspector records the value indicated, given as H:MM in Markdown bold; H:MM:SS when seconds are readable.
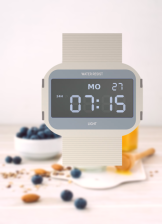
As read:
**7:15**
